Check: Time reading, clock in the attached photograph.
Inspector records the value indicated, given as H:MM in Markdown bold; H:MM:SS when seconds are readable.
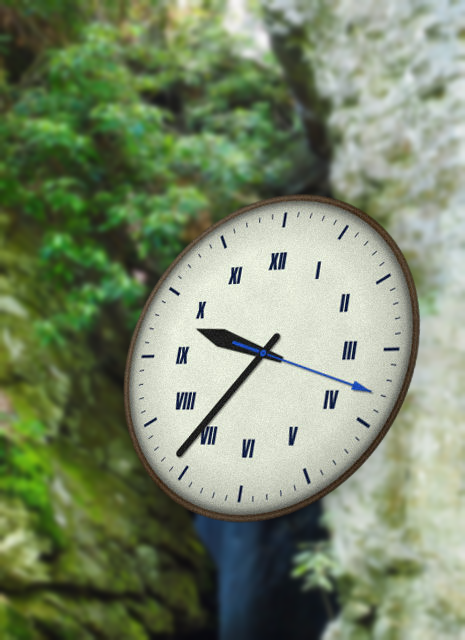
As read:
**9:36:18**
